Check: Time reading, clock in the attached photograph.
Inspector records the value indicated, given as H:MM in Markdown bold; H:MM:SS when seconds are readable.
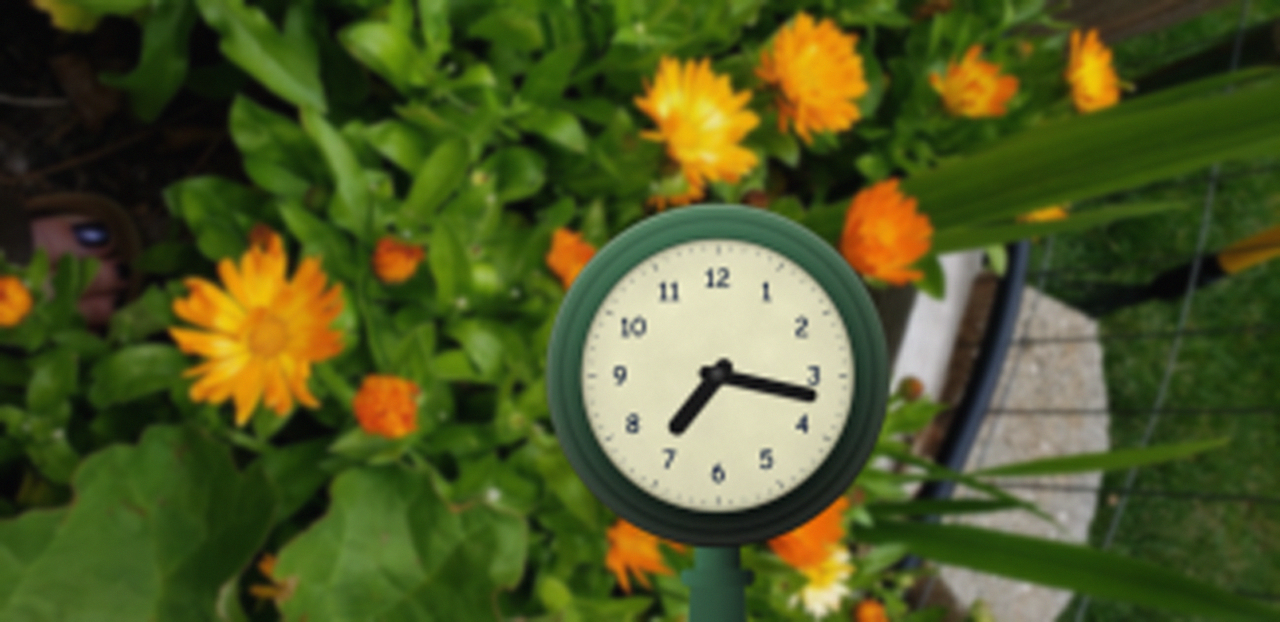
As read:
**7:17**
